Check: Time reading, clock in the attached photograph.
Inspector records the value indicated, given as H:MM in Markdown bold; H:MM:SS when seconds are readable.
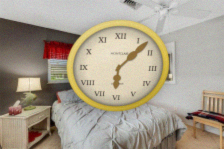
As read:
**6:07**
